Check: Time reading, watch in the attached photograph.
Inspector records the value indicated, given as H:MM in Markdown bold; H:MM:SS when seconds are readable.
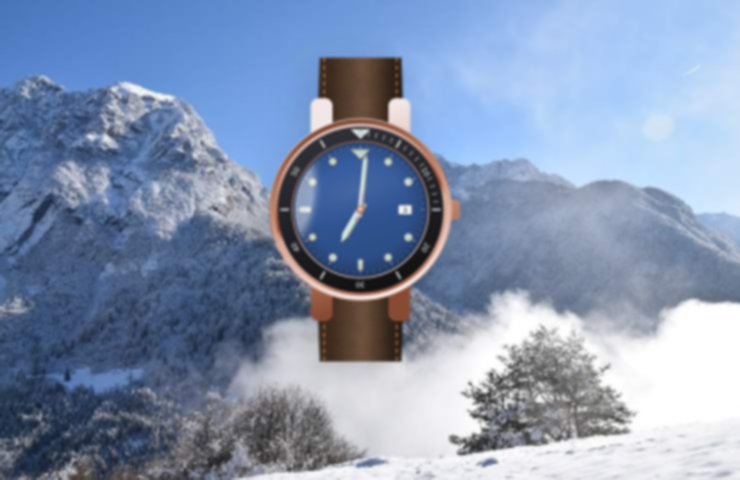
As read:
**7:01**
